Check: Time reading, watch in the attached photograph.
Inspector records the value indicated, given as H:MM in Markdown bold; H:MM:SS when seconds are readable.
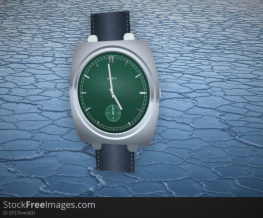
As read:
**4:59**
